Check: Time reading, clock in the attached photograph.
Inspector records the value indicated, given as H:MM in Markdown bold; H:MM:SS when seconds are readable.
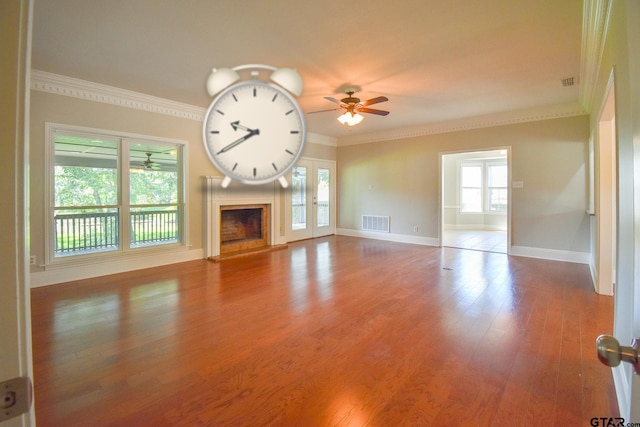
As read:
**9:40**
